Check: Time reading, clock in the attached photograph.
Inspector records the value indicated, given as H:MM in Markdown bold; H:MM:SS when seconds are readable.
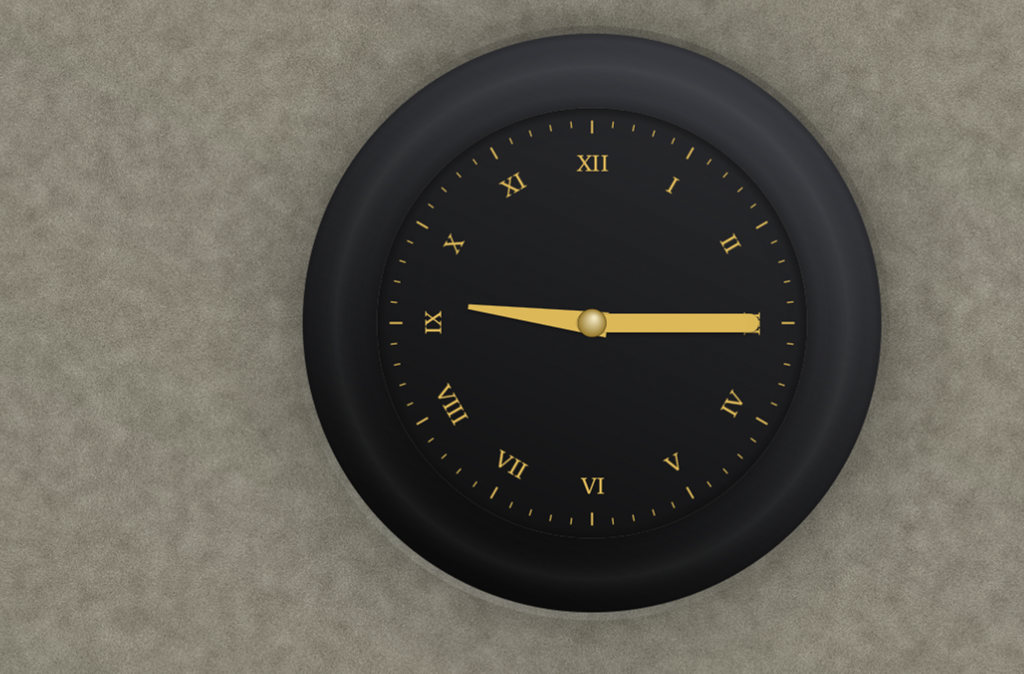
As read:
**9:15**
